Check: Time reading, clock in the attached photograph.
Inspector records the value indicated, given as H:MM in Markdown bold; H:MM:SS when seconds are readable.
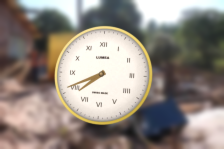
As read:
**7:41**
